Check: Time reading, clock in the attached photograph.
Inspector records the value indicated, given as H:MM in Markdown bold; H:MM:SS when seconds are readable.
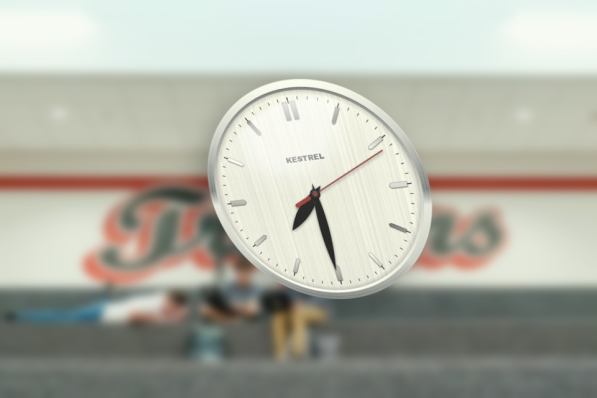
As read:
**7:30:11**
